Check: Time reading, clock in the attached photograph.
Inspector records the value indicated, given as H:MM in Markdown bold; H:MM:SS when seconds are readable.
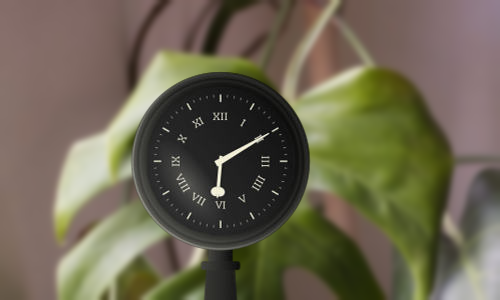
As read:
**6:10**
